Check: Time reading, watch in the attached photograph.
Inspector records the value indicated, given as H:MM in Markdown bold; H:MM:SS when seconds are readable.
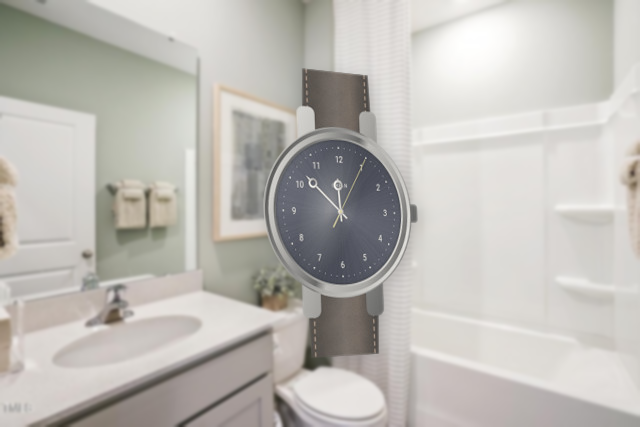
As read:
**11:52:05**
